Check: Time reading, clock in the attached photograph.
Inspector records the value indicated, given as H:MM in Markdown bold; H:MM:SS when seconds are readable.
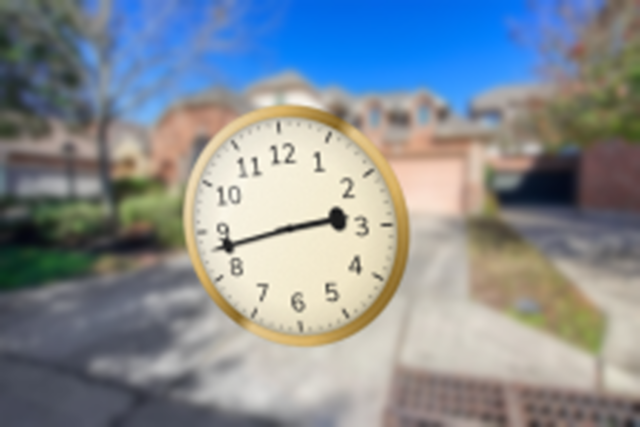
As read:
**2:43**
